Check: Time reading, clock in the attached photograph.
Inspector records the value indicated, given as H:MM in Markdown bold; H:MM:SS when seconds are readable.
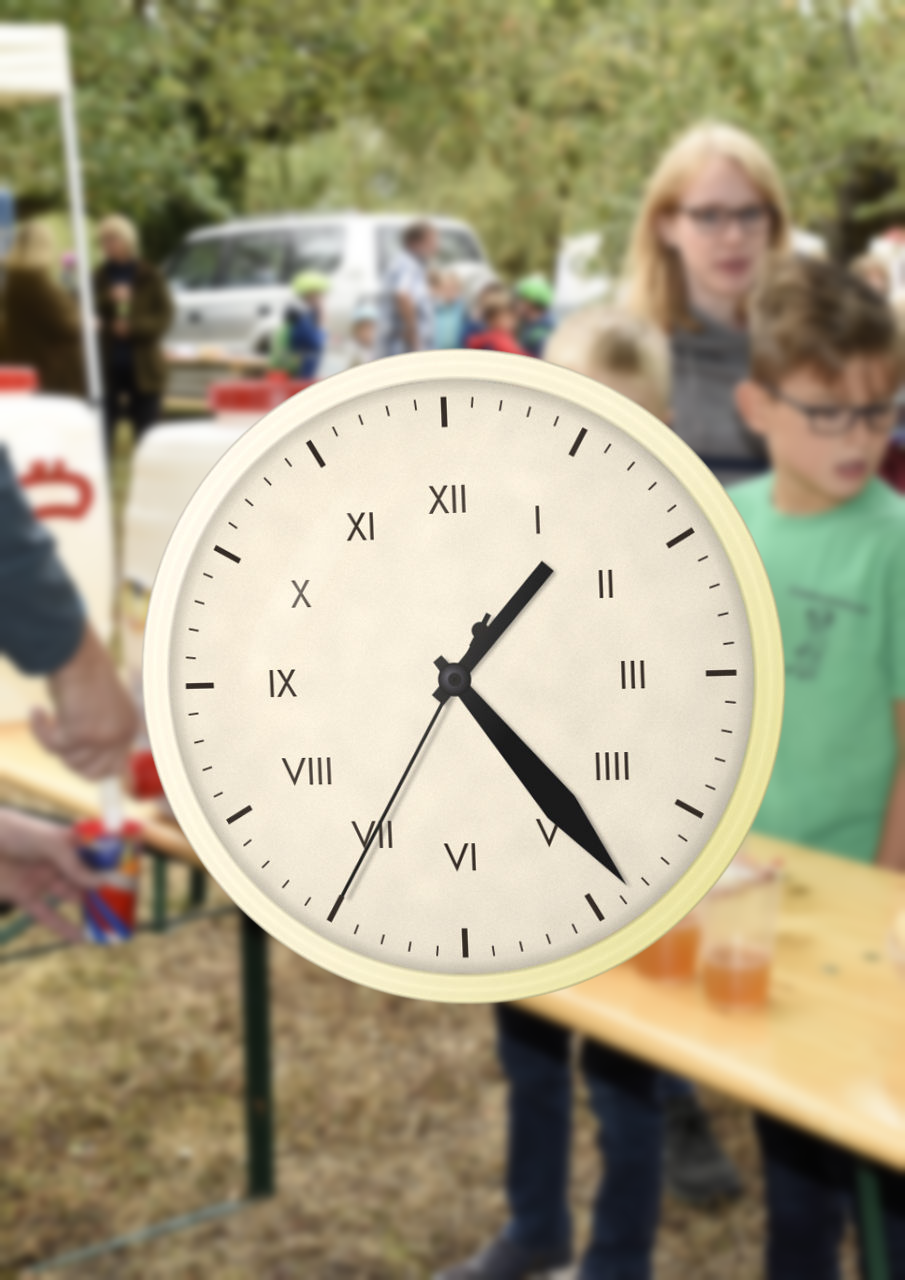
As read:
**1:23:35**
